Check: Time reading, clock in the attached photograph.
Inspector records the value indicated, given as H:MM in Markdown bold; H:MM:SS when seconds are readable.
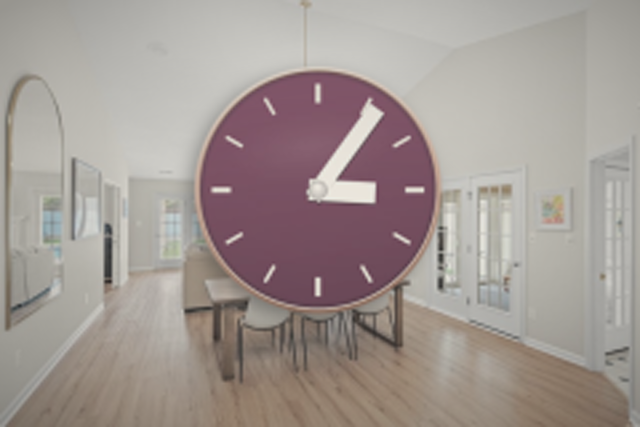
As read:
**3:06**
